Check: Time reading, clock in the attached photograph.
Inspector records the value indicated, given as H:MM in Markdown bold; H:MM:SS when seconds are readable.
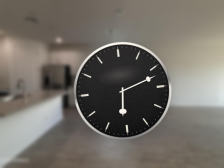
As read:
**6:12**
